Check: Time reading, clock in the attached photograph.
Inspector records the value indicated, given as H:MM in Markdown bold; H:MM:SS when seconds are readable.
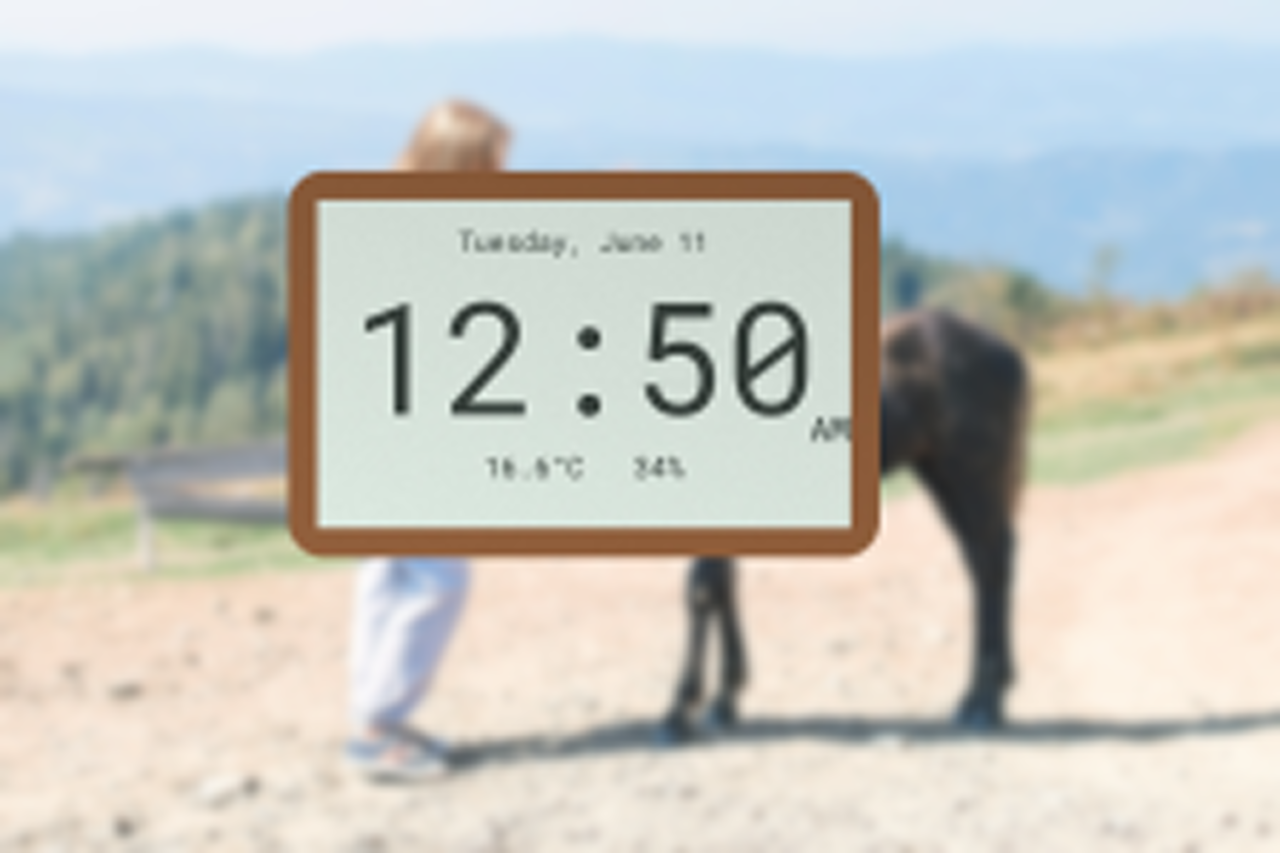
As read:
**12:50**
